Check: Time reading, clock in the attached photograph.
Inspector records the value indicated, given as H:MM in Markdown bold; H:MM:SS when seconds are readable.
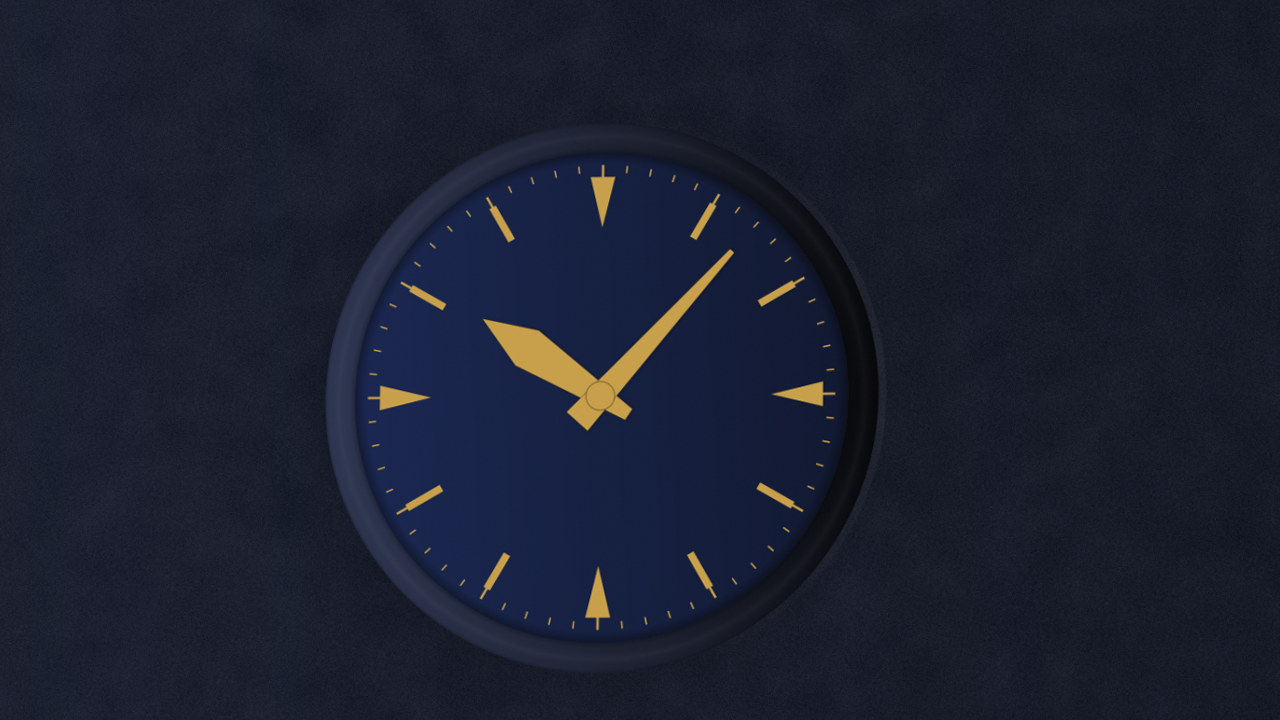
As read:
**10:07**
